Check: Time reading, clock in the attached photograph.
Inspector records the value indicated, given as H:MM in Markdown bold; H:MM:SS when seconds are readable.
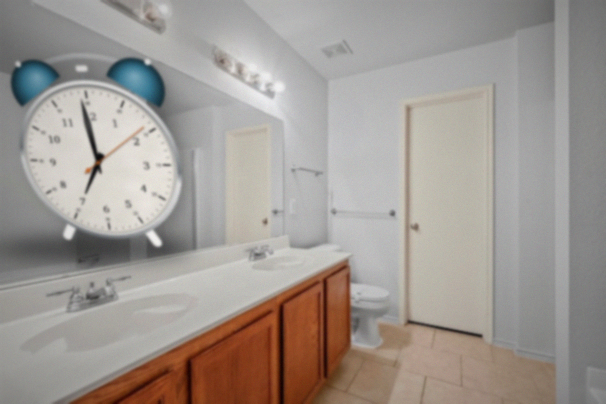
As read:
**6:59:09**
